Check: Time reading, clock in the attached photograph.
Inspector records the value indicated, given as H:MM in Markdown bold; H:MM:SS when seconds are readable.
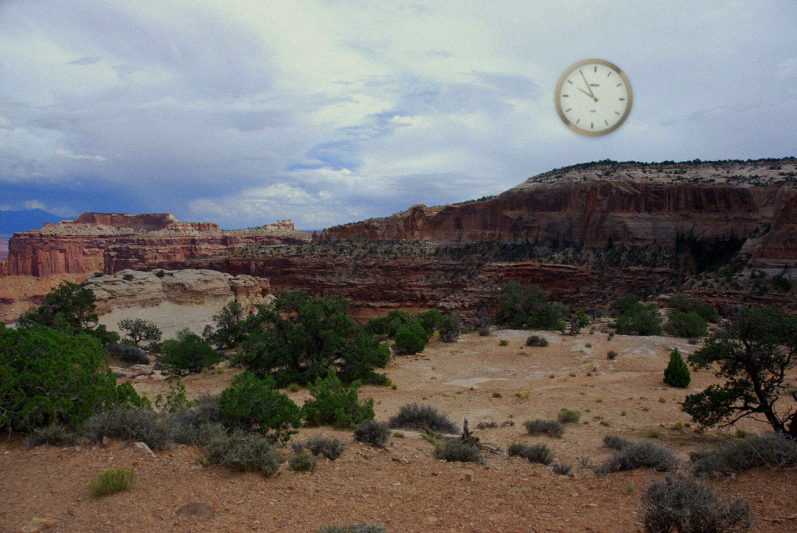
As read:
**9:55**
